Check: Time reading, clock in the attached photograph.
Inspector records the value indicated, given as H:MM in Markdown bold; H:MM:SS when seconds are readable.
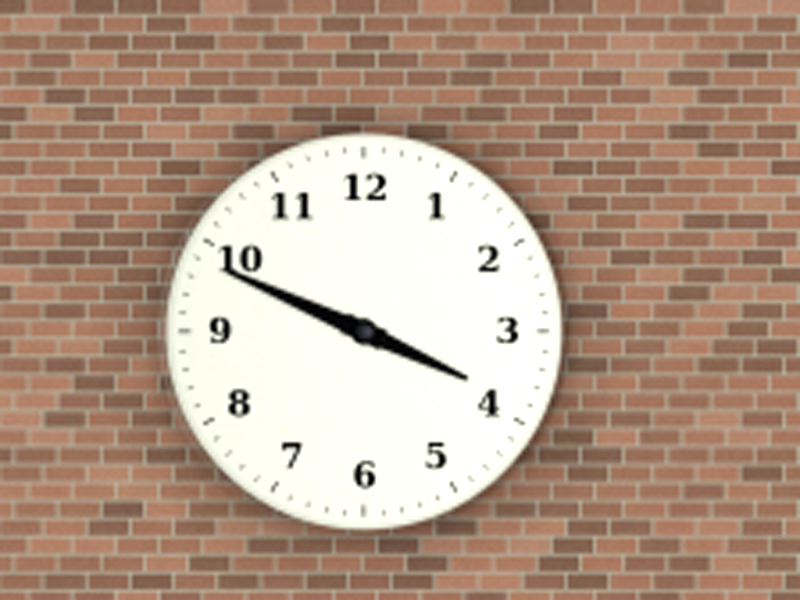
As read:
**3:49**
